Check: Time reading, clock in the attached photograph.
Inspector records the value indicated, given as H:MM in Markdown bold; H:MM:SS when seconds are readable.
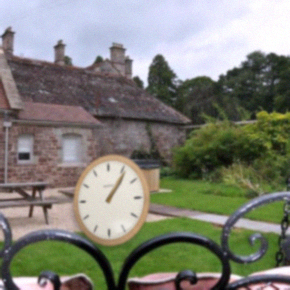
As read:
**1:06**
